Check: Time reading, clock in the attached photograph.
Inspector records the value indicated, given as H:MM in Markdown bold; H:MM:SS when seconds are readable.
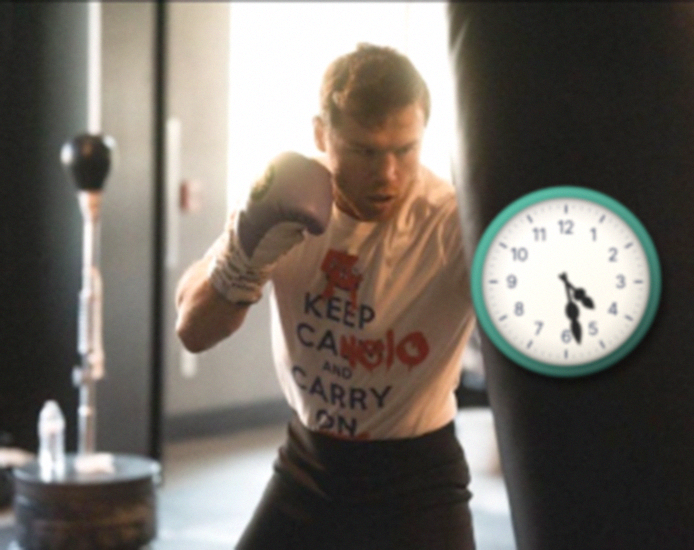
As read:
**4:28**
